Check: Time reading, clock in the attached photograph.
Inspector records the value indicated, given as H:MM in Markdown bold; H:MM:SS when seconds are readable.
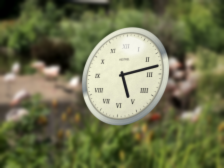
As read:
**5:13**
